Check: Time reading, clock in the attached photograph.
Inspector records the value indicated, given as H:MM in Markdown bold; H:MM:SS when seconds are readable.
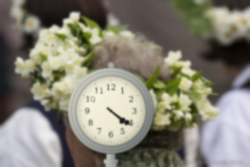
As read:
**4:21**
